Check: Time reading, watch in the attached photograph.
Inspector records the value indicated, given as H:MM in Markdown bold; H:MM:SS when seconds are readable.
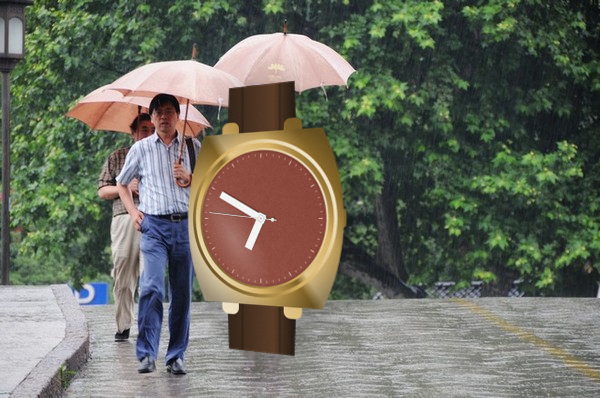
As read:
**6:49:46**
